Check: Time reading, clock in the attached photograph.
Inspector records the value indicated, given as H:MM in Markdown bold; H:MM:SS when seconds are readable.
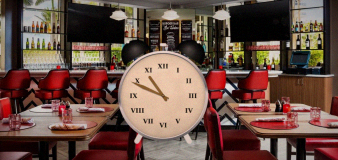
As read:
**10:49**
